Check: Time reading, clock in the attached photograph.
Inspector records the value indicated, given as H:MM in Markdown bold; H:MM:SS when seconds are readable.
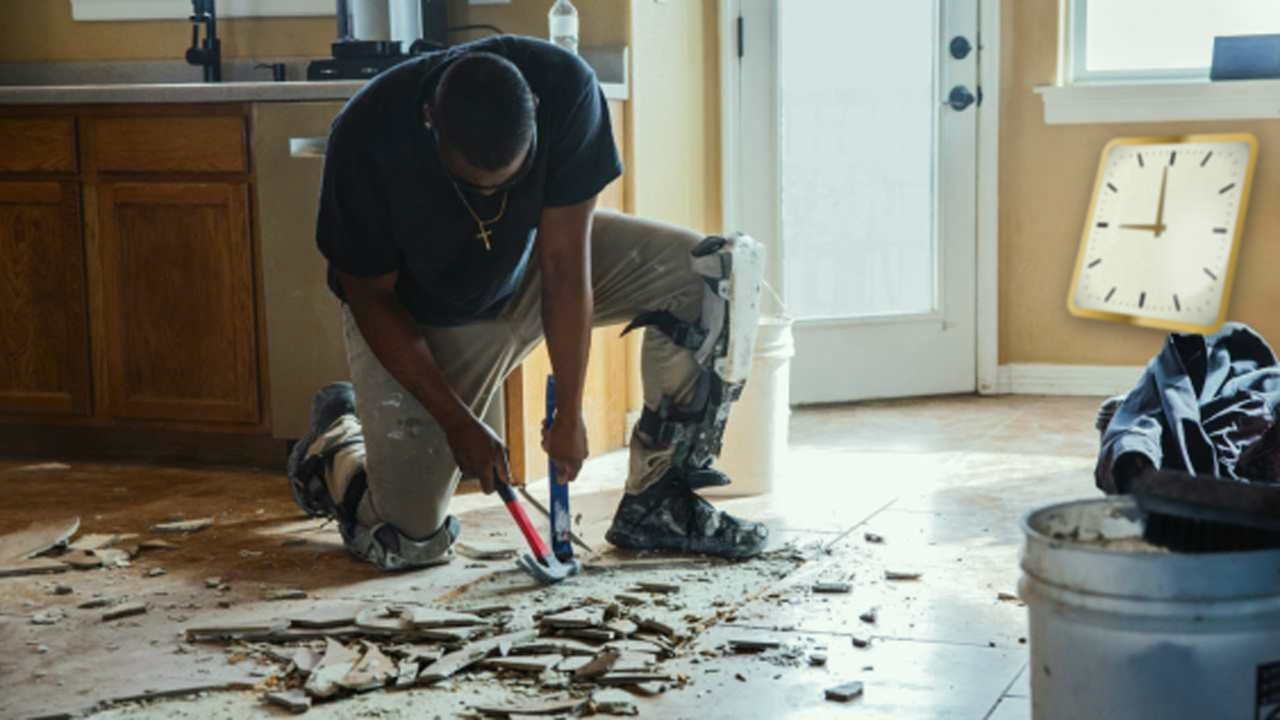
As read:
**8:59**
